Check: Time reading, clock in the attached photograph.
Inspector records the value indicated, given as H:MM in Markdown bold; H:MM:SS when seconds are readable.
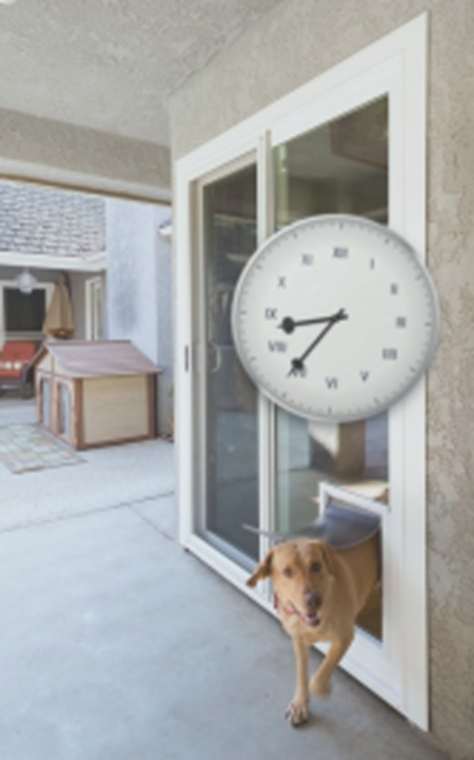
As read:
**8:36**
